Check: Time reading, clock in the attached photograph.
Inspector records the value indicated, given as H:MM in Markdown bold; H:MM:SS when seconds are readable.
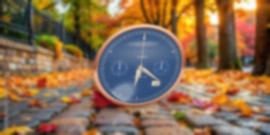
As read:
**6:21**
